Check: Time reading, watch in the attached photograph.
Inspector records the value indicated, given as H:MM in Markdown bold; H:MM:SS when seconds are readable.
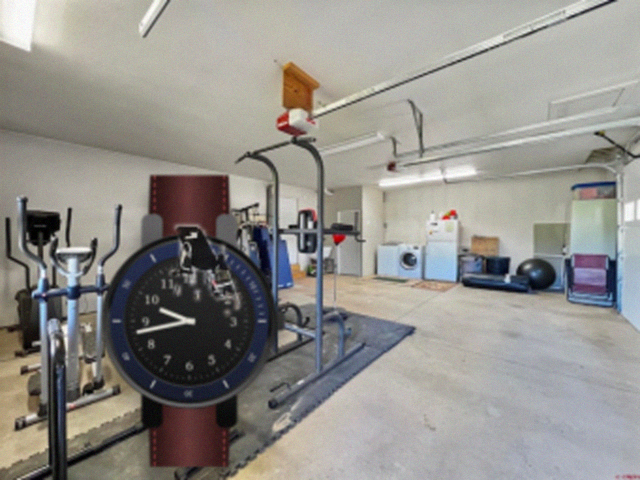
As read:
**9:43**
